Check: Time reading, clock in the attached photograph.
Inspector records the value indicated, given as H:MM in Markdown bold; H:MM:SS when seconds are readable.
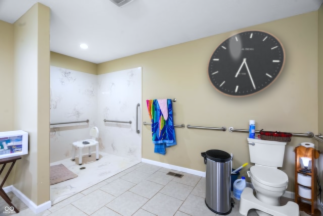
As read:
**6:25**
